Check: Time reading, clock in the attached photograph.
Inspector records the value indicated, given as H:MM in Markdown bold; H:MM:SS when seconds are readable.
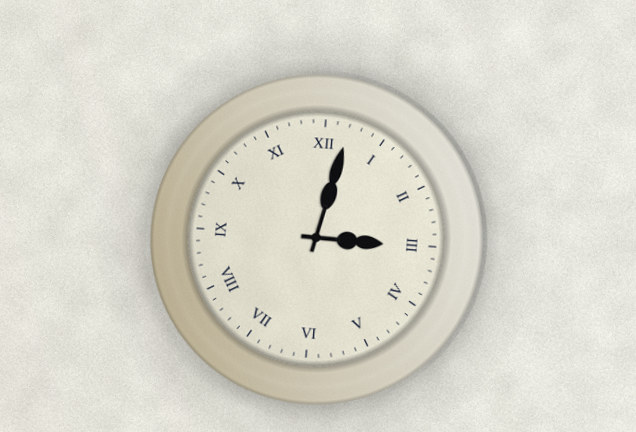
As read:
**3:02**
